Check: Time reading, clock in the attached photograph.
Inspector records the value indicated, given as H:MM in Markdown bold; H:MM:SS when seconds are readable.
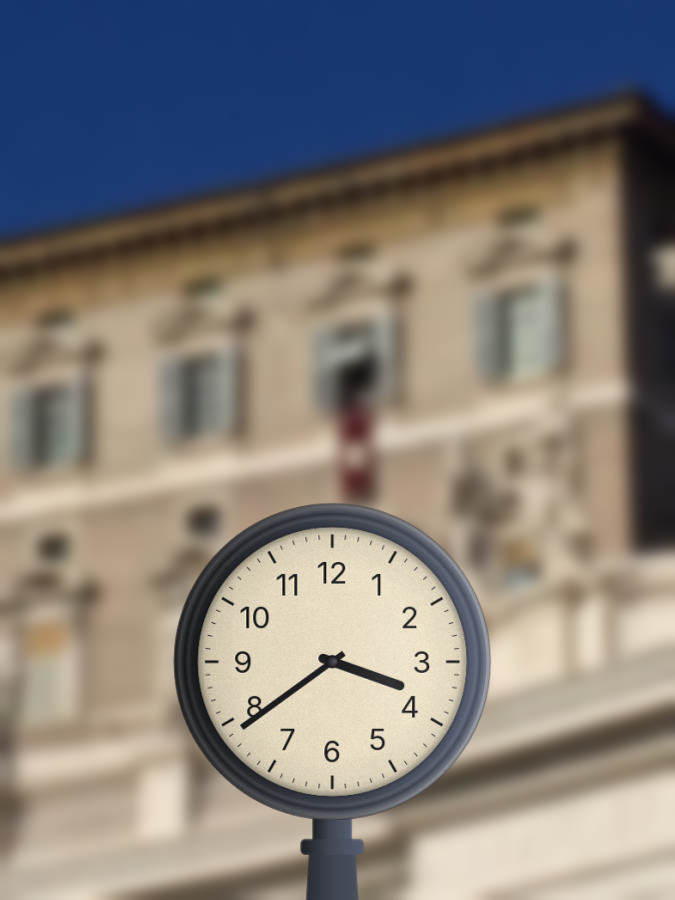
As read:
**3:39**
